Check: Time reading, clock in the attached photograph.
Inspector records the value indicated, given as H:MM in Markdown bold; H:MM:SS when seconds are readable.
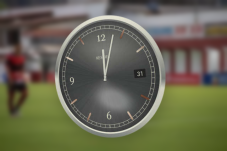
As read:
**12:03**
